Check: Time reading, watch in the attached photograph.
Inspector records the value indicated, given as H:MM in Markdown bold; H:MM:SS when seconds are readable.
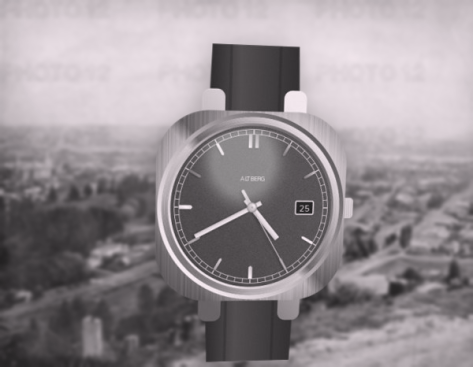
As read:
**4:40:25**
